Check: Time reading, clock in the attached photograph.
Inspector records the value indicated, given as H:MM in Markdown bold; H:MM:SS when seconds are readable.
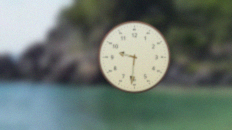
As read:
**9:31**
